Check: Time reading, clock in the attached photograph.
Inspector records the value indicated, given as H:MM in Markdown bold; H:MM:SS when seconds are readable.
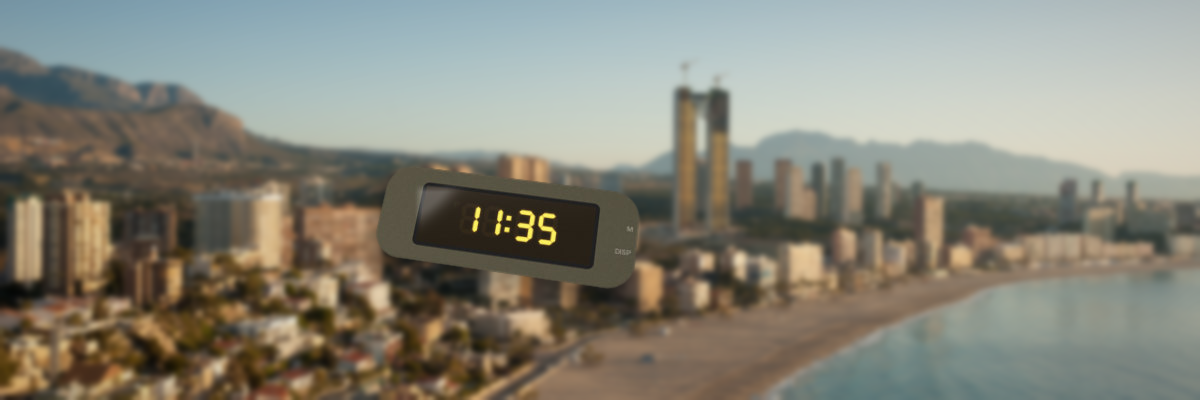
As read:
**11:35**
